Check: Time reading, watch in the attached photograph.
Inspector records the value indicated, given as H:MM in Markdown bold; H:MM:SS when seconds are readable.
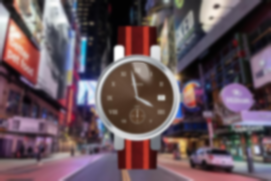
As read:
**3:58**
